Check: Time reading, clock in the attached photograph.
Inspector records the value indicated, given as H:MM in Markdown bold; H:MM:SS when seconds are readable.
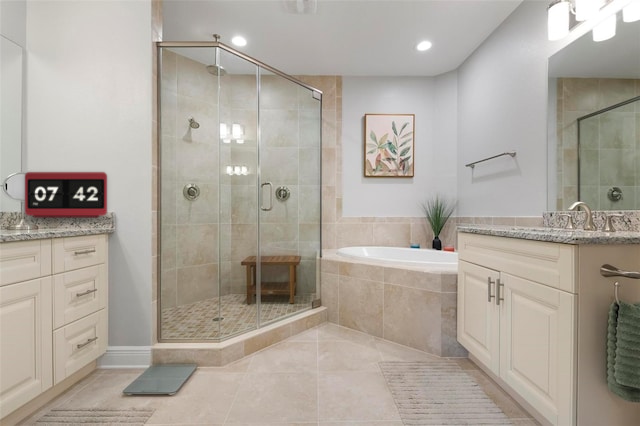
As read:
**7:42**
